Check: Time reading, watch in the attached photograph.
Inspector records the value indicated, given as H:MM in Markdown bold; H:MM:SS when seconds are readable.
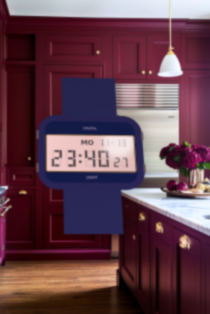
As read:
**23:40:27**
